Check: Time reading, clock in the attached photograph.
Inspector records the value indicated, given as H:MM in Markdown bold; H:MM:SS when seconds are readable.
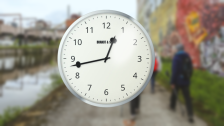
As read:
**12:43**
